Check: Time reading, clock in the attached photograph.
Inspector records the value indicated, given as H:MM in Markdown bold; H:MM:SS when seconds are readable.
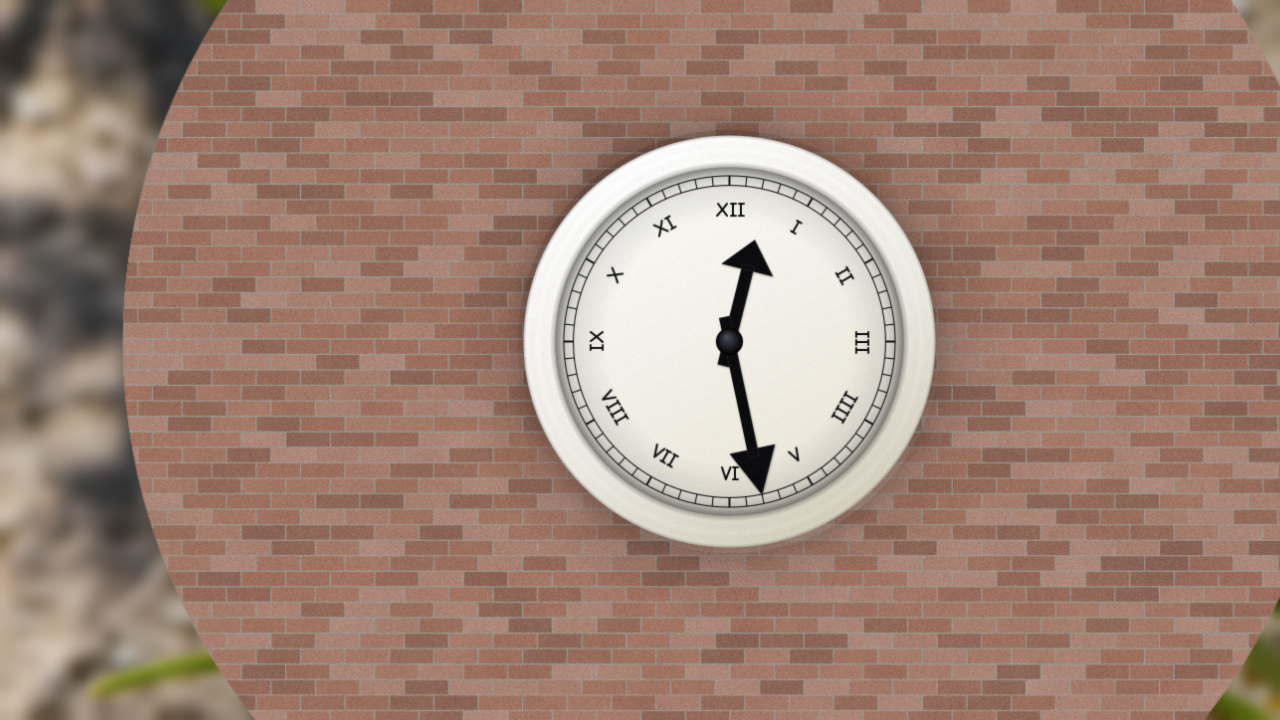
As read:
**12:28**
